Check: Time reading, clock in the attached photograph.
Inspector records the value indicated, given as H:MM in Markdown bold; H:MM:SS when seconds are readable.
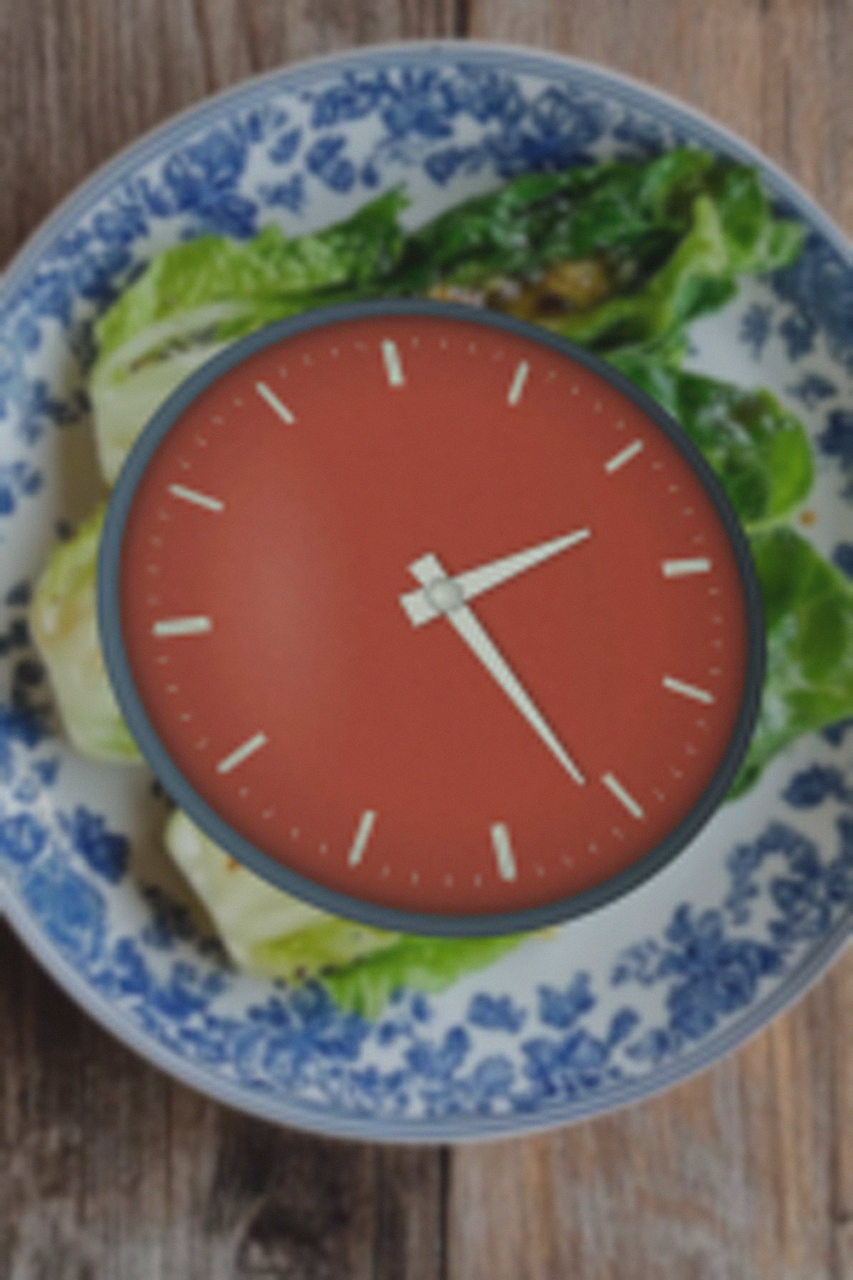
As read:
**2:26**
